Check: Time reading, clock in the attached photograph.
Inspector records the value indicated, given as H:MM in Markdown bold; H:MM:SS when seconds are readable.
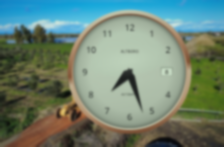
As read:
**7:27**
